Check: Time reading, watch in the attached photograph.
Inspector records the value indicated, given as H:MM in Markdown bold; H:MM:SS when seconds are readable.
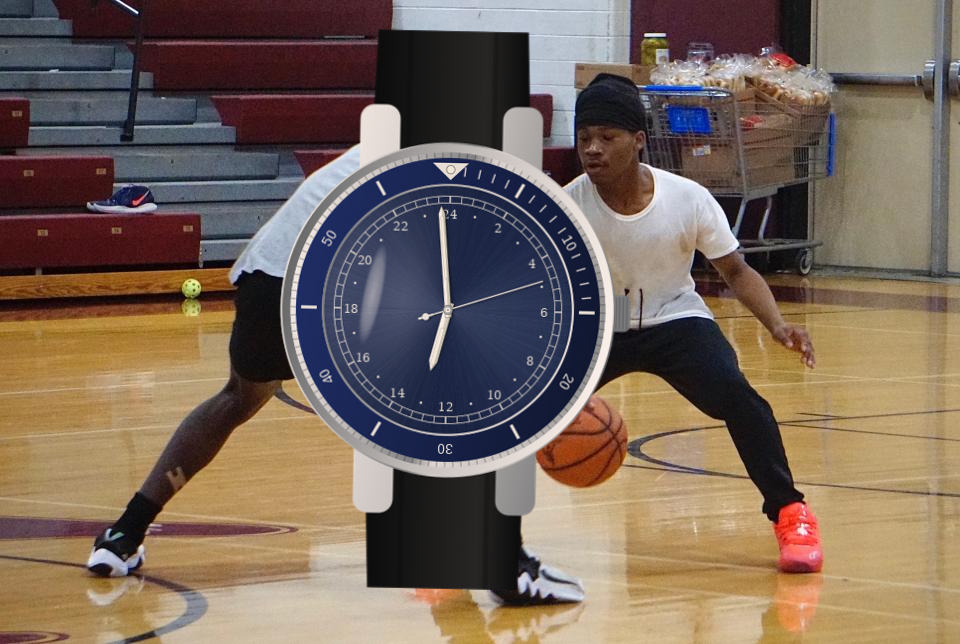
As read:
**12:59:12**
